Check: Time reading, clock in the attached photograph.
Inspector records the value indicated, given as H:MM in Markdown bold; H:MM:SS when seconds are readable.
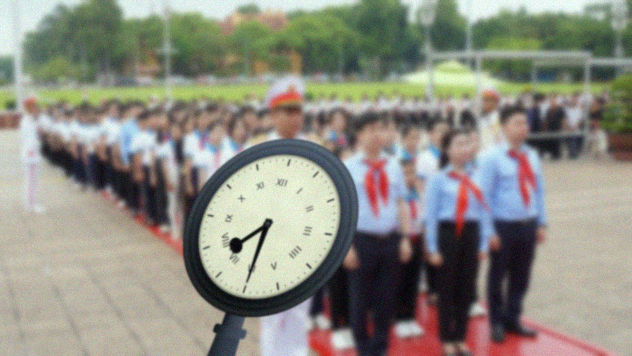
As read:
**7:30**
